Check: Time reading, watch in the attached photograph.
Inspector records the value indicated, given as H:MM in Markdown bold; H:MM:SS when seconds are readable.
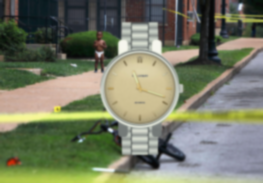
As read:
**11:18**
